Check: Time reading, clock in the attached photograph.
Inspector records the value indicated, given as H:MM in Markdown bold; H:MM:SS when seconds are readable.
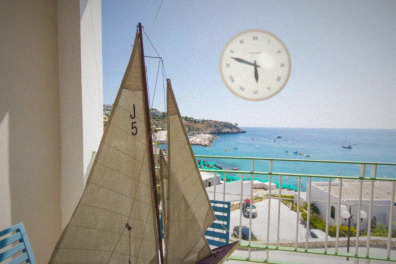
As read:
**5:48**
